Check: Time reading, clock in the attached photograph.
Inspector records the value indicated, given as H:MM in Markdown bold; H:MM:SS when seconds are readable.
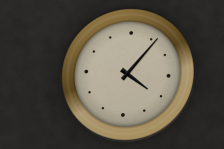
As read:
**4:06**
